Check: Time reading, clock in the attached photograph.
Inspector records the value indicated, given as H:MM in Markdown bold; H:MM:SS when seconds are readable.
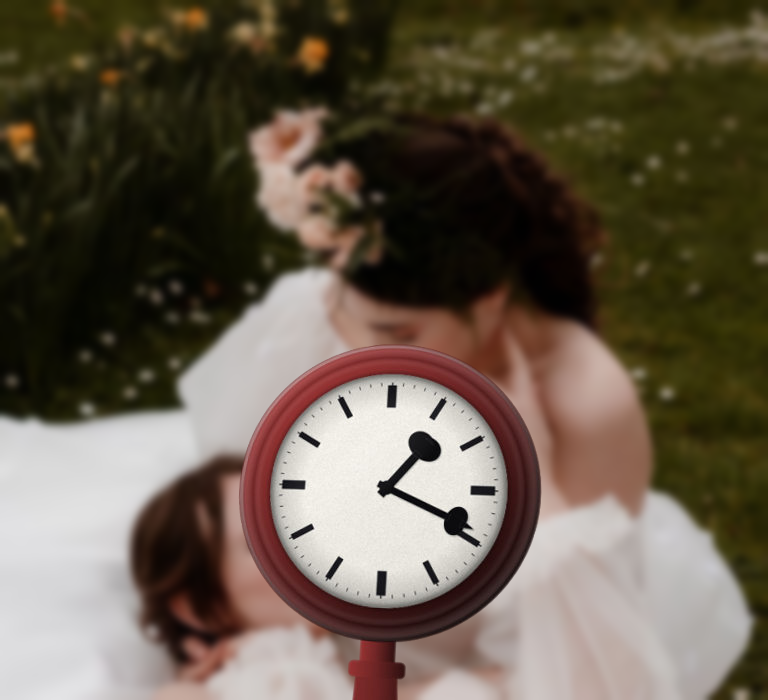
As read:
**1:19**
